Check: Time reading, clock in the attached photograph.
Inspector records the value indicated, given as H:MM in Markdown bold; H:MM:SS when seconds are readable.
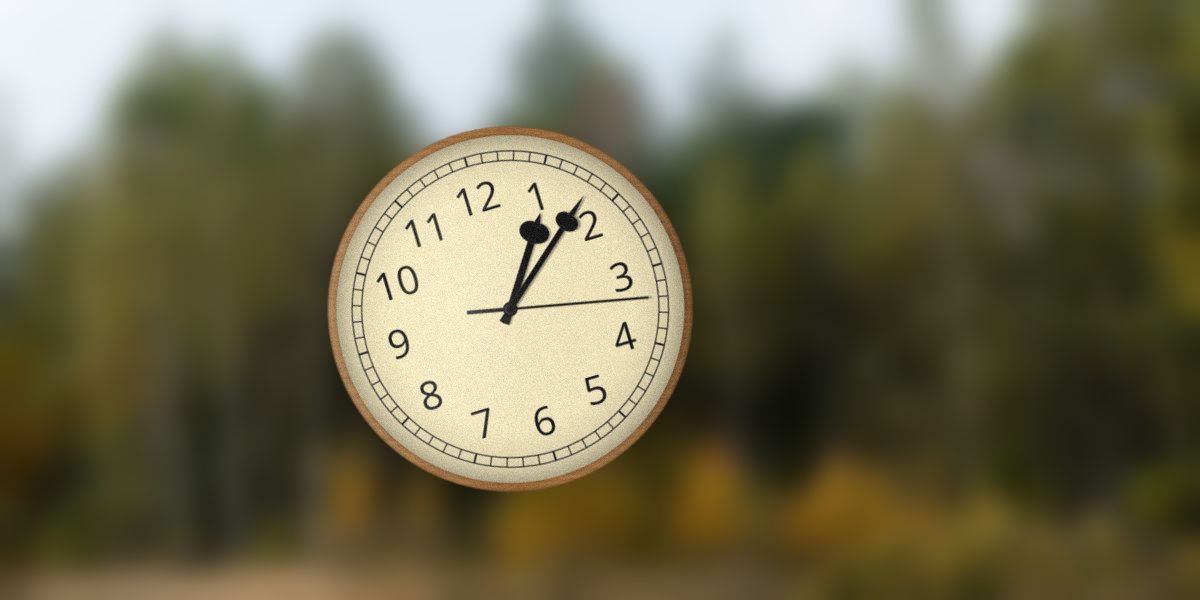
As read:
**1:08:17**
